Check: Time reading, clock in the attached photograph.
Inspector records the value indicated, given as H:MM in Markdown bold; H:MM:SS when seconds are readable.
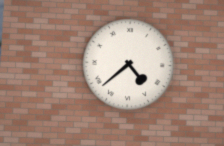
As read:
**4:38**
